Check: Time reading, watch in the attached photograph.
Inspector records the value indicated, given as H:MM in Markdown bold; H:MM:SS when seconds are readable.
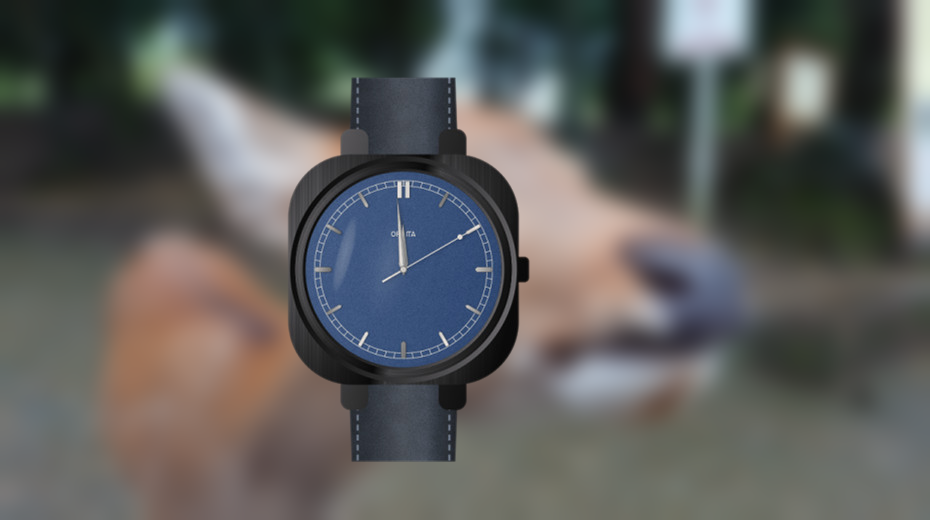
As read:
**11:59:10**
